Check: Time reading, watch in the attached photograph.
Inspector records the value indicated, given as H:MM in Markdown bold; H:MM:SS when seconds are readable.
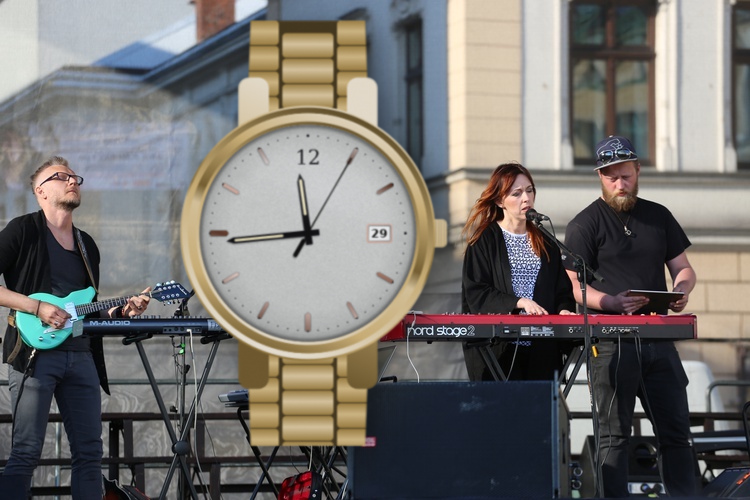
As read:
**11:44:05**
